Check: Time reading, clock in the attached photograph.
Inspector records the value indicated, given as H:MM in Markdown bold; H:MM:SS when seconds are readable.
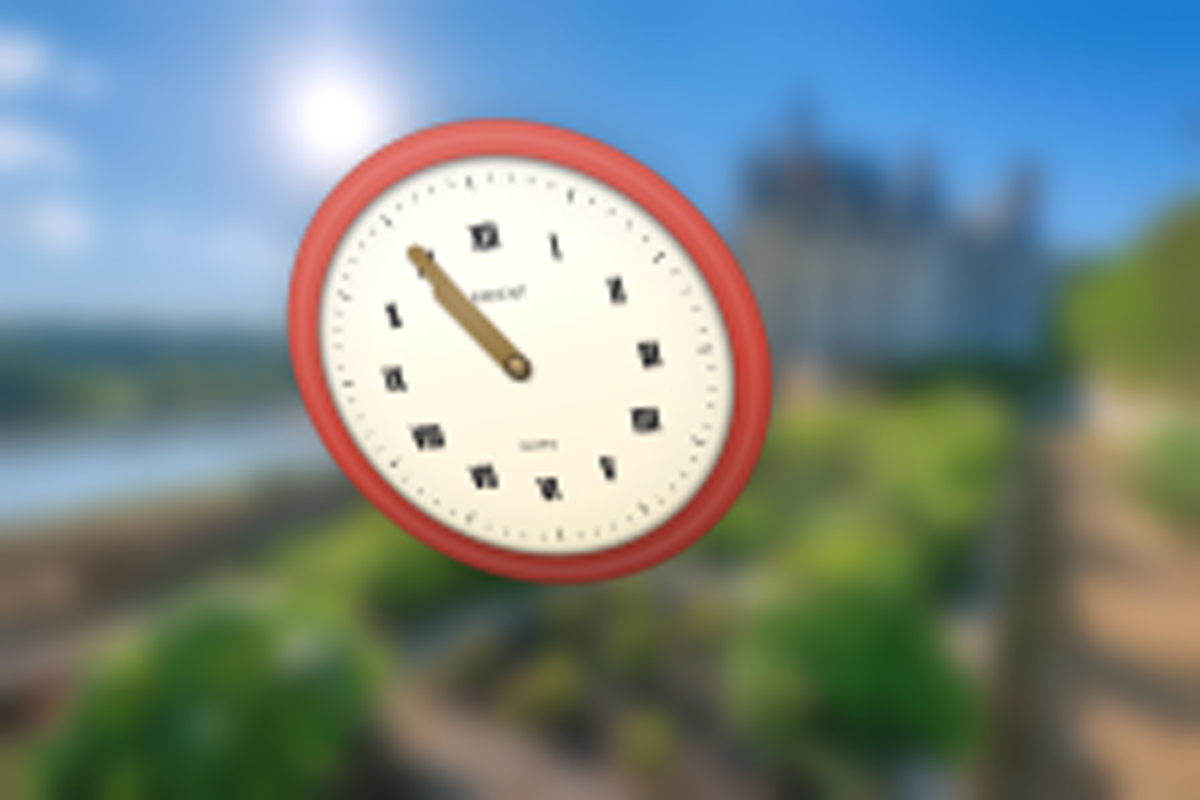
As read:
**10:55**
